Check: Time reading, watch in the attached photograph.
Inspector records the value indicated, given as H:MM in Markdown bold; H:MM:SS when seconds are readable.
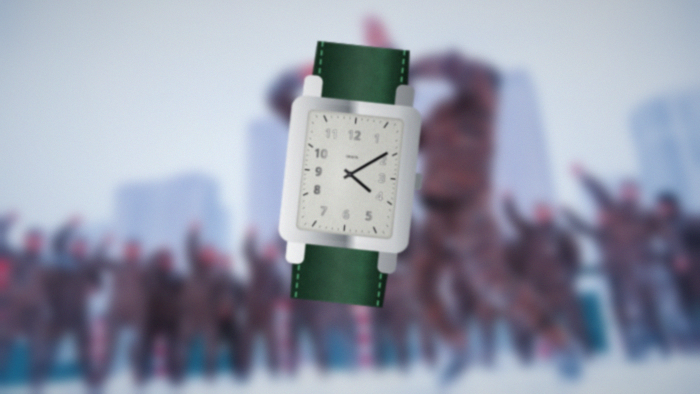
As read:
**4:09**
